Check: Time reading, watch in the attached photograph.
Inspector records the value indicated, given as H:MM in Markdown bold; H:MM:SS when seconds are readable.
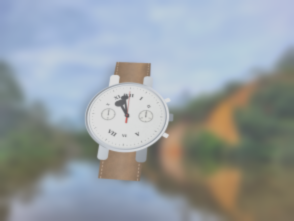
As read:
**10:58**
